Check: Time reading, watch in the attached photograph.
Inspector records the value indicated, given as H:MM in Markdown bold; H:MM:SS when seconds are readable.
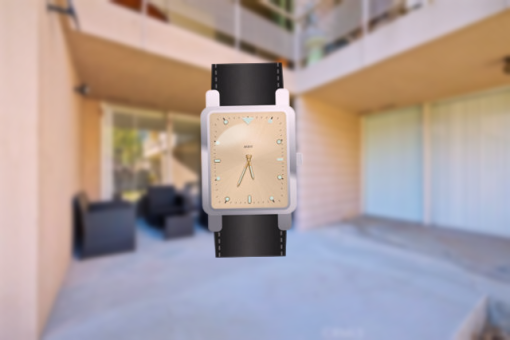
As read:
**5:34**
